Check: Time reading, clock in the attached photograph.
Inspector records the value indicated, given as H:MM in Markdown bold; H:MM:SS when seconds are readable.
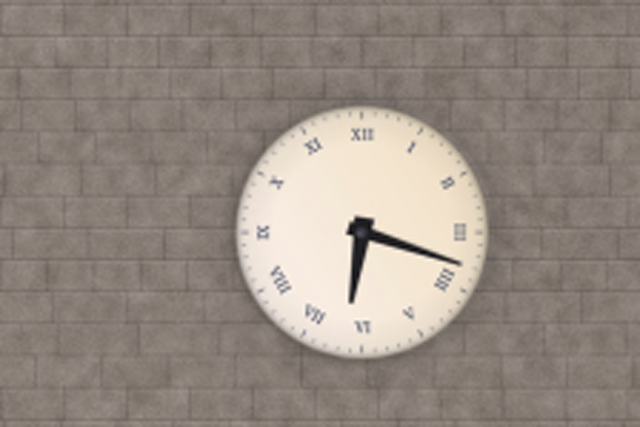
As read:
**6:18**
